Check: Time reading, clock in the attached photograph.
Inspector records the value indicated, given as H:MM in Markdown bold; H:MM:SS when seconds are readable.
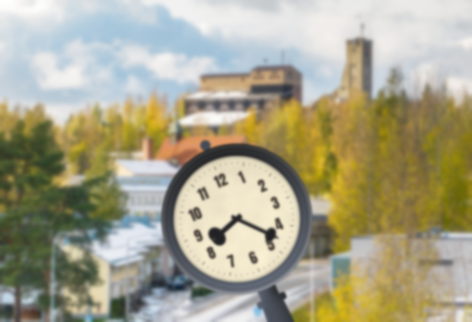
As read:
**8:23**
